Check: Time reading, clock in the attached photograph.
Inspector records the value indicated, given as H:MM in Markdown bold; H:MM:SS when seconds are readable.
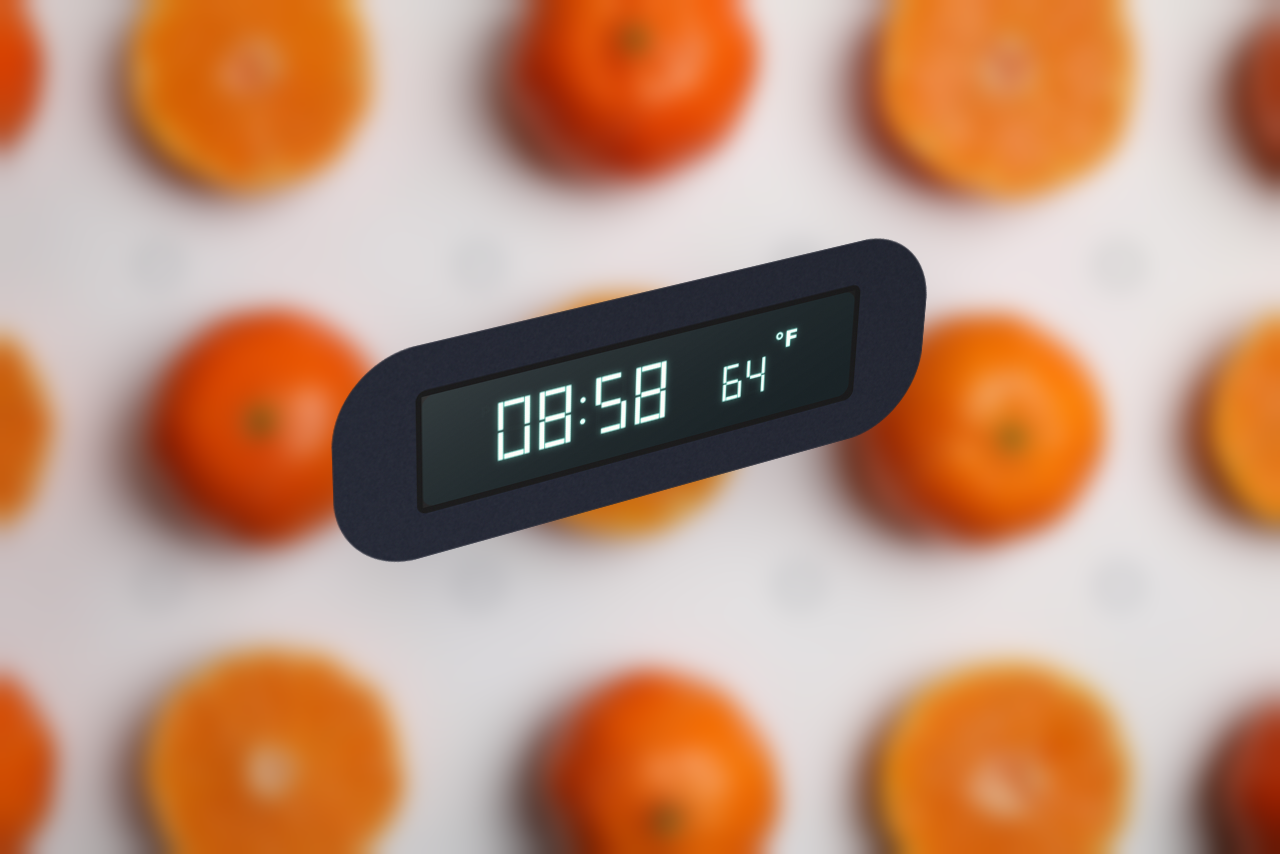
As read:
**8:58**
